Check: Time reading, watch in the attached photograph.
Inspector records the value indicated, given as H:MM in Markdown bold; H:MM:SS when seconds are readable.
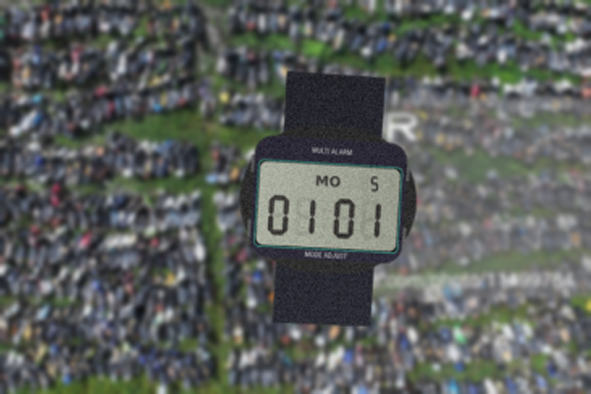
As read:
**1:01**
